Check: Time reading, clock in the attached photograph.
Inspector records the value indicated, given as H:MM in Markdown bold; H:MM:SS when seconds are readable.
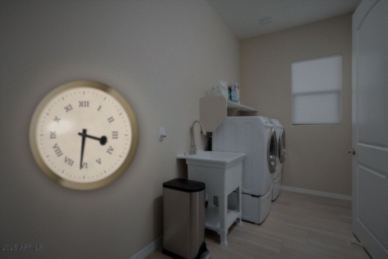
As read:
**3:31**
